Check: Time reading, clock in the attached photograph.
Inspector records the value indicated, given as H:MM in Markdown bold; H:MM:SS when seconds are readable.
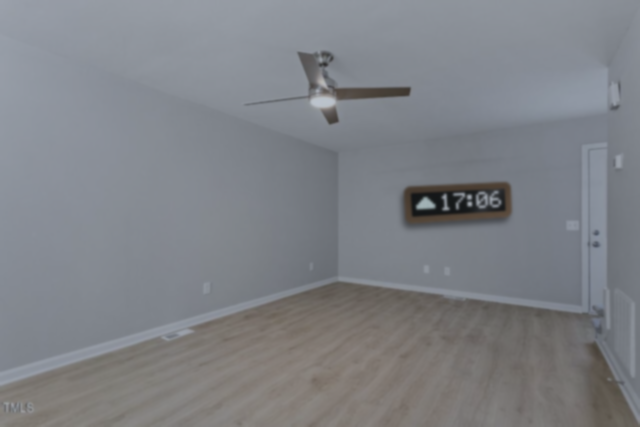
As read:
**17:06**
